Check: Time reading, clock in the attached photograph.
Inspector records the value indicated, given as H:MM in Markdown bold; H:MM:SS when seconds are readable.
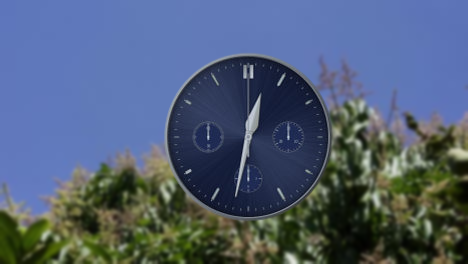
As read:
**12:32**
